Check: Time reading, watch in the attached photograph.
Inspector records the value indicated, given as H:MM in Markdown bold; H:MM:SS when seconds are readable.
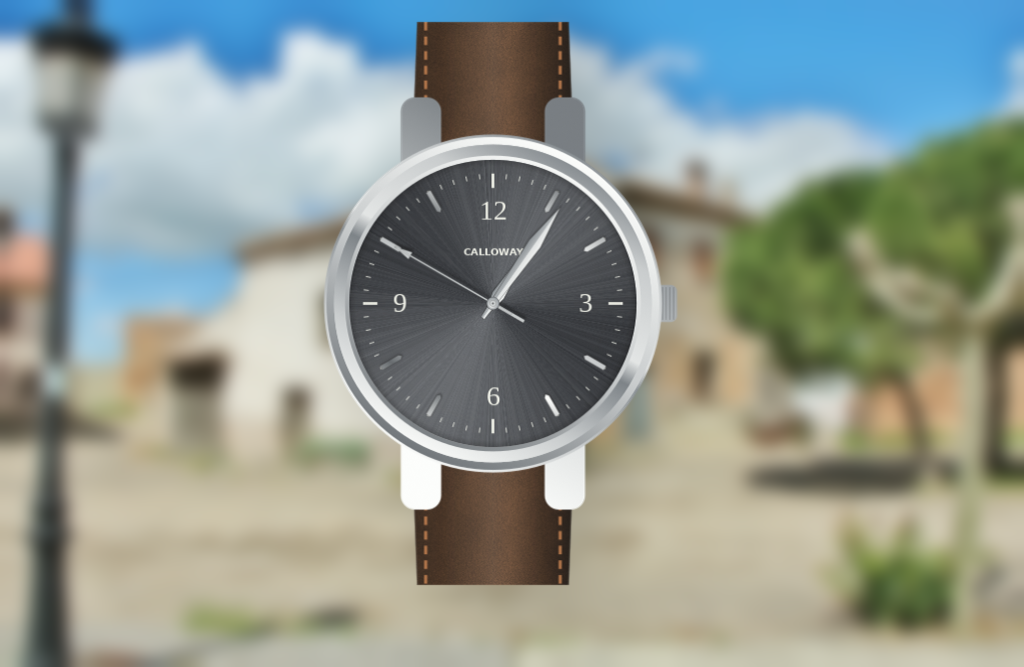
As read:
**1:05:50**
